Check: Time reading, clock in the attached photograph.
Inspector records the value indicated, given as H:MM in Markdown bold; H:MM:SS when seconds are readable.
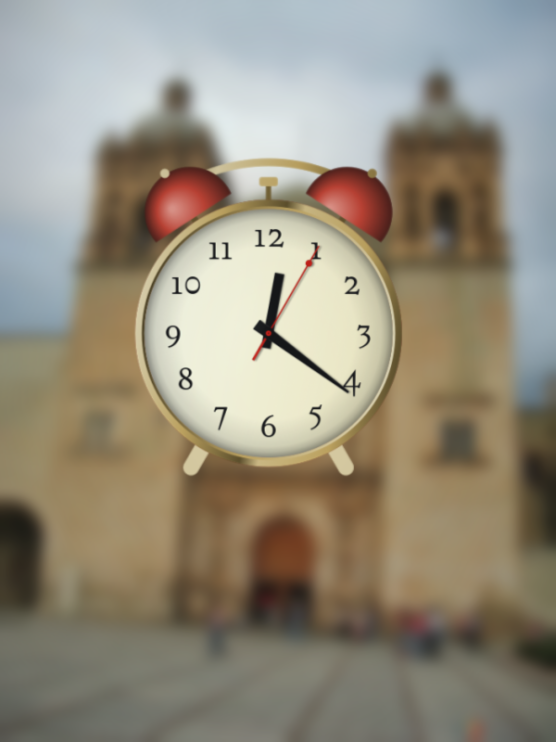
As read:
**12:21:05**
